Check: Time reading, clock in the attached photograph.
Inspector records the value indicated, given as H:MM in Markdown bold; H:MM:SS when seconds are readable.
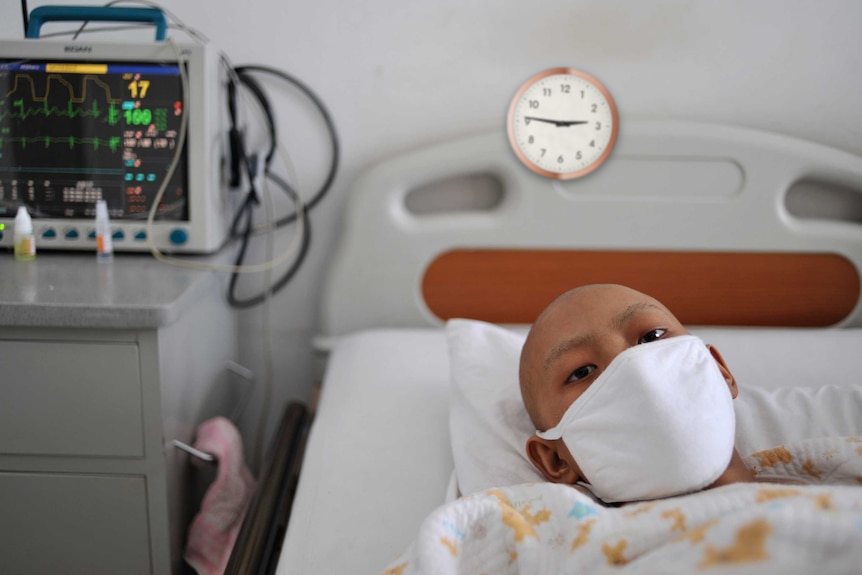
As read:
**2:46**
